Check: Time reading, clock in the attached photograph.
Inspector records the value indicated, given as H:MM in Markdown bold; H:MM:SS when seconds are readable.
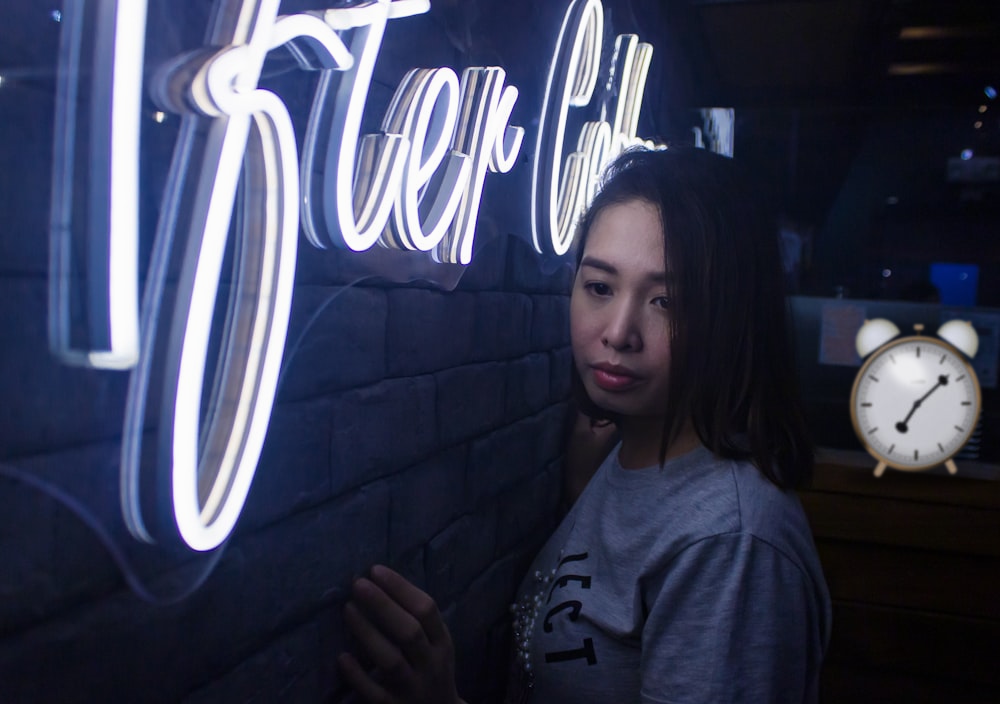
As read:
**7:08**
